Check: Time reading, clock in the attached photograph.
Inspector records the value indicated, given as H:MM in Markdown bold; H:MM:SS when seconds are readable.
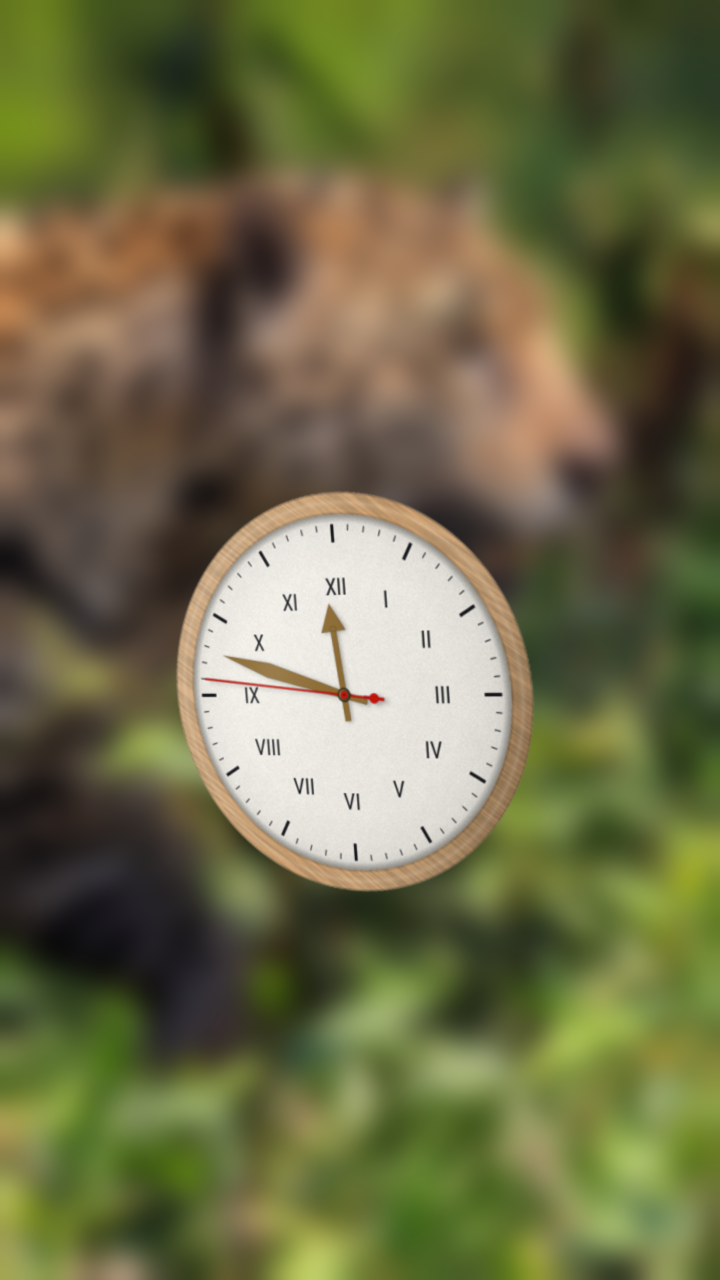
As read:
**11:47:46**
